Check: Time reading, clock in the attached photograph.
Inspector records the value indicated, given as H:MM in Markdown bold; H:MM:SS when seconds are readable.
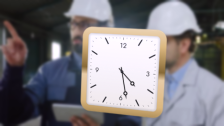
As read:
**4:28**
